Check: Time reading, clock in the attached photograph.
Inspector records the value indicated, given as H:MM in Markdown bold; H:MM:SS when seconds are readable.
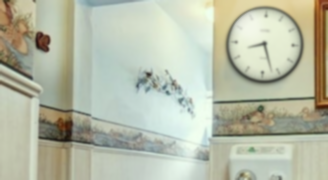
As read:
**8:27**
